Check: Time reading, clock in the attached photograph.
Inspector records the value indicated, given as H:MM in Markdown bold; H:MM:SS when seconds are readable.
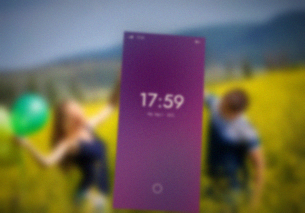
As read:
**17:59**
